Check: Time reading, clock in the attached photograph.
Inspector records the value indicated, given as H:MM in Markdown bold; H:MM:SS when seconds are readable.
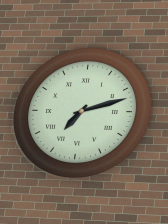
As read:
**7:12**
